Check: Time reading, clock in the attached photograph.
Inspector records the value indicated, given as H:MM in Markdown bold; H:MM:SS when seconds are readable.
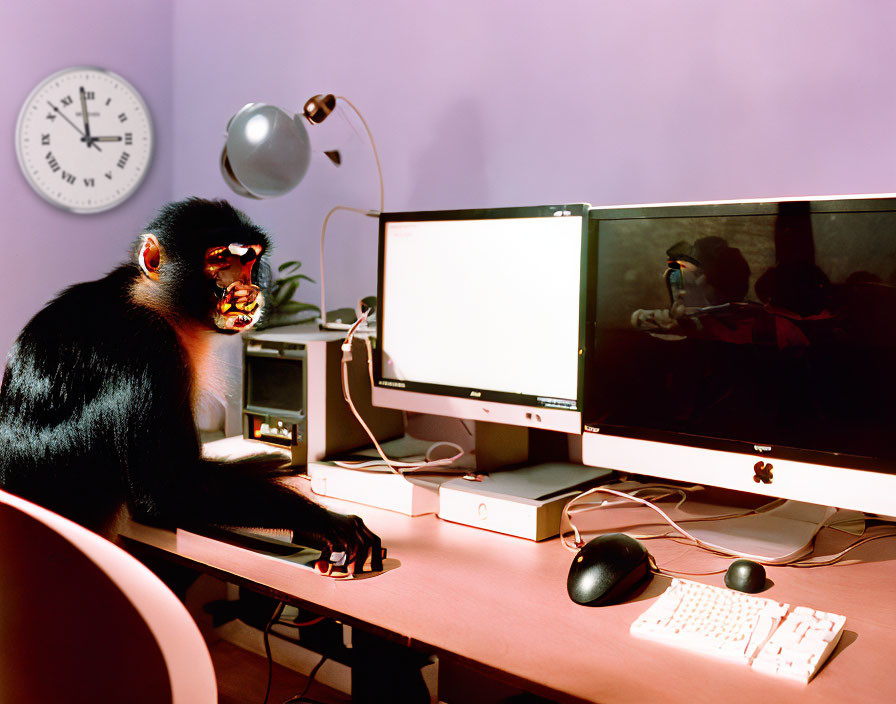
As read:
**2:58:52**
